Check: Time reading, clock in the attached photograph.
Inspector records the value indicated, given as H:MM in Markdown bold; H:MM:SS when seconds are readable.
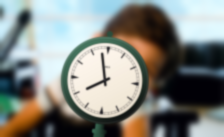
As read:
**7:58**
